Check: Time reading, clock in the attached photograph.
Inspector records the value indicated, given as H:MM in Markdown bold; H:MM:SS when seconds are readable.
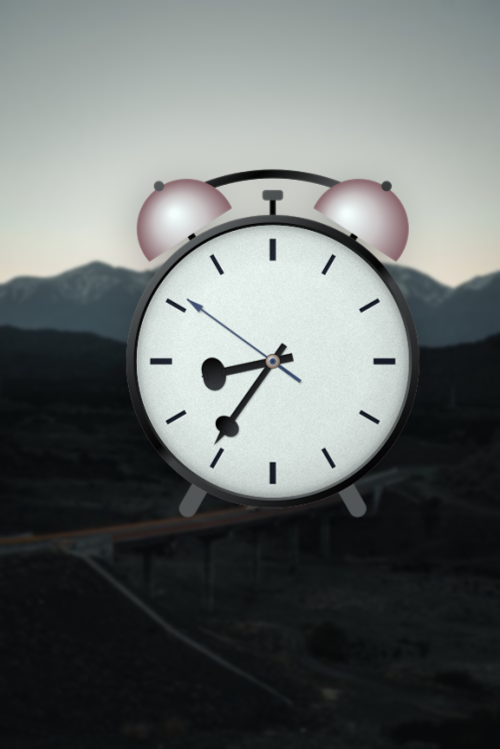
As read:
**8:35:51**
